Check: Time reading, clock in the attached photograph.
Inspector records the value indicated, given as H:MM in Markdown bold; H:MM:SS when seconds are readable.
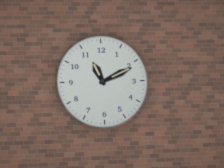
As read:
**11:11**
